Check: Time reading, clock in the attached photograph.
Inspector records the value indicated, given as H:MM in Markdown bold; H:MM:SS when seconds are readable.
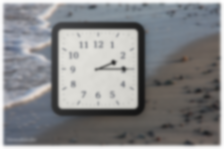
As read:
**2:15**
